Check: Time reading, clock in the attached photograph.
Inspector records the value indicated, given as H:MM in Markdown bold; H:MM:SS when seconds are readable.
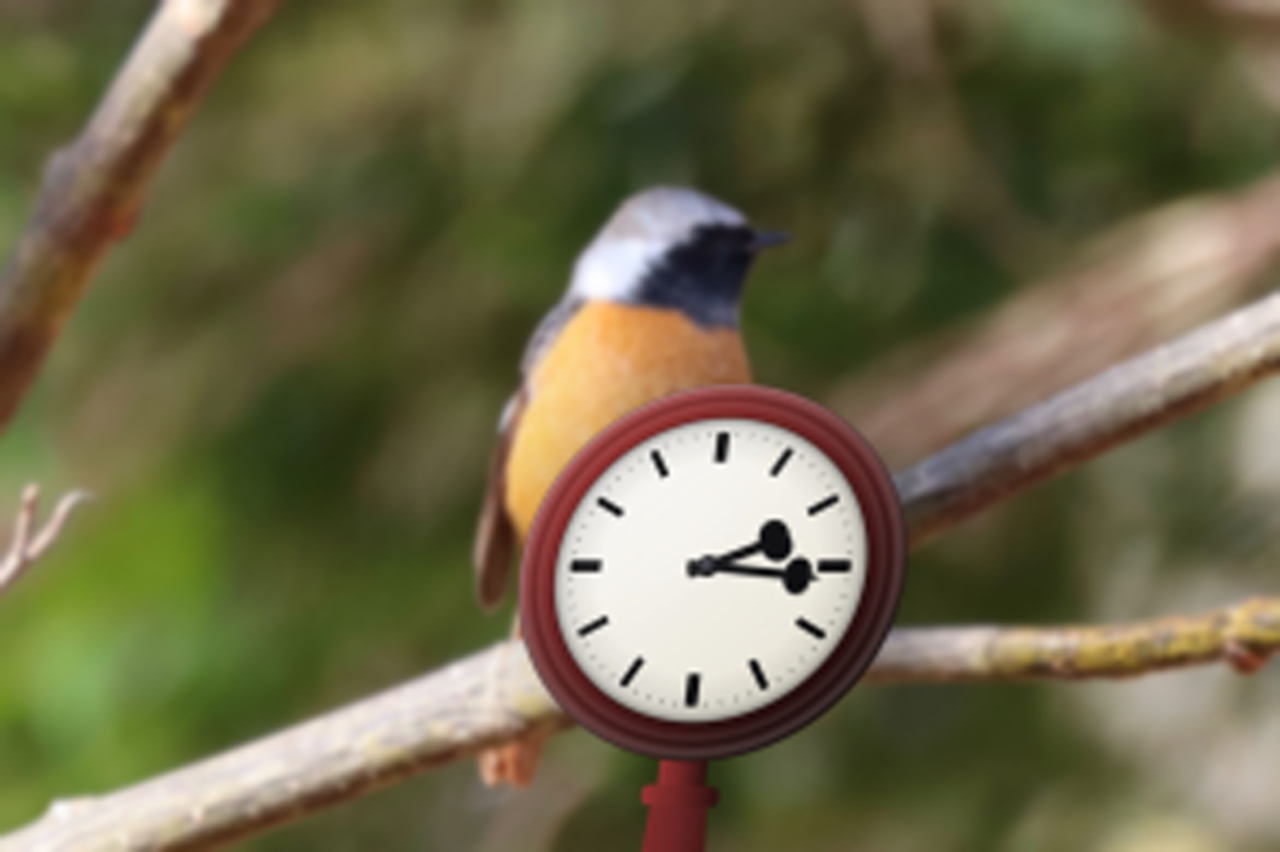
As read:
**2:16**
